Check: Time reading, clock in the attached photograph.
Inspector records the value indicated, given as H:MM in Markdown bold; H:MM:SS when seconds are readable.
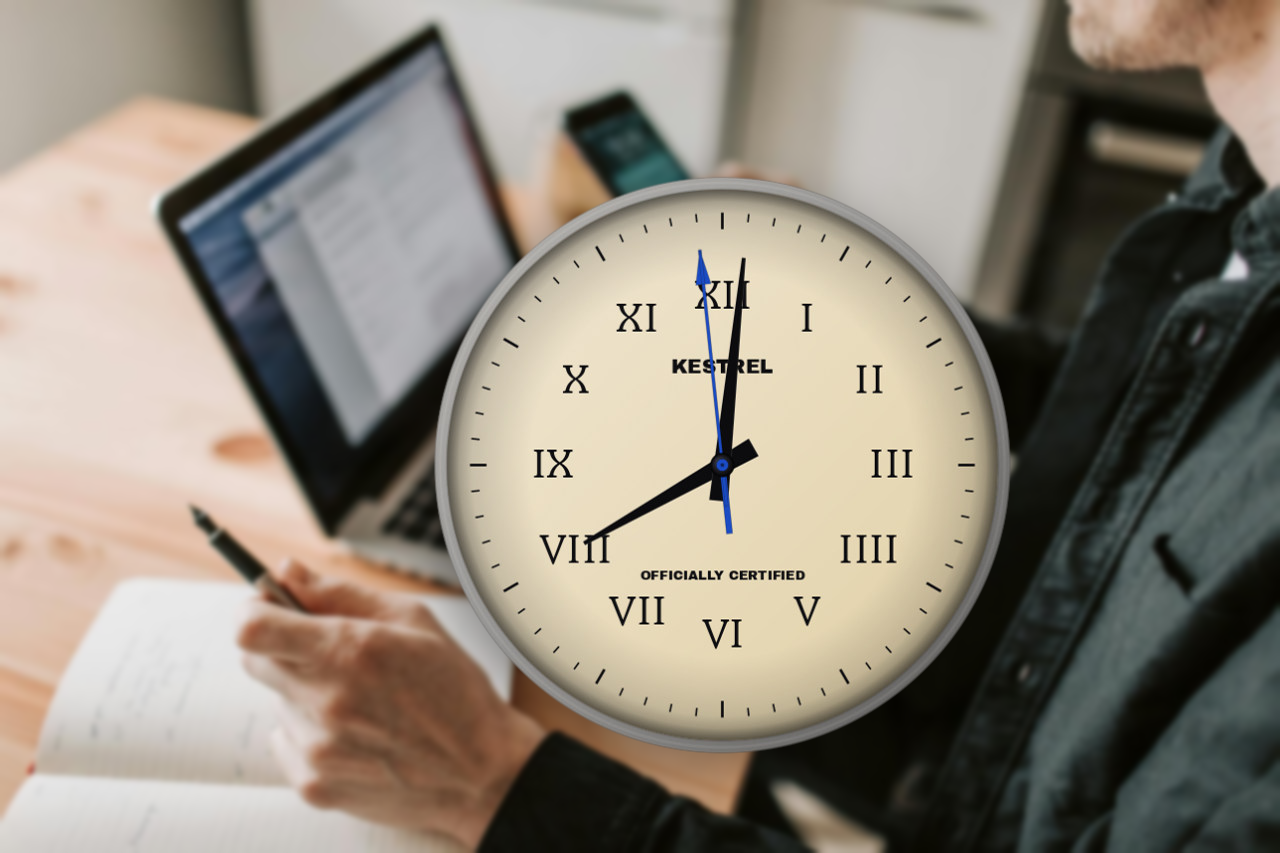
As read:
**8:00:59**
